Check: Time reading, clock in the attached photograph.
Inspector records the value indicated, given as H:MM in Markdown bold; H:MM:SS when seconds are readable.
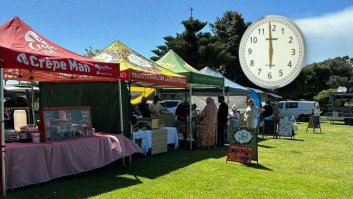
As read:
**5:59**
